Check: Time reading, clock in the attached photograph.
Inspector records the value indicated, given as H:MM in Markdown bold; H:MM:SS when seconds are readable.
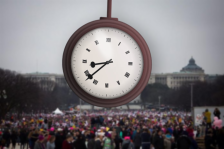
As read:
**8:38**
